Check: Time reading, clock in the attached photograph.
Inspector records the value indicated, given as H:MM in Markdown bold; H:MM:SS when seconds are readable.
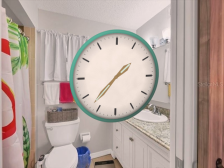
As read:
**1:37**
